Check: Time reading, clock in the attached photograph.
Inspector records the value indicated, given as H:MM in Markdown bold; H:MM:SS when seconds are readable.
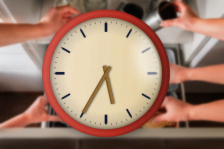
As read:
**5:35**
